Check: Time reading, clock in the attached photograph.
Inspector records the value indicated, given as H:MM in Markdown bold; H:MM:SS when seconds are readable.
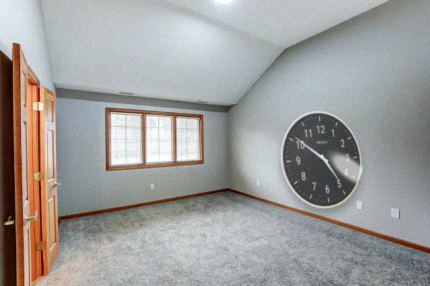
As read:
**4:51**
